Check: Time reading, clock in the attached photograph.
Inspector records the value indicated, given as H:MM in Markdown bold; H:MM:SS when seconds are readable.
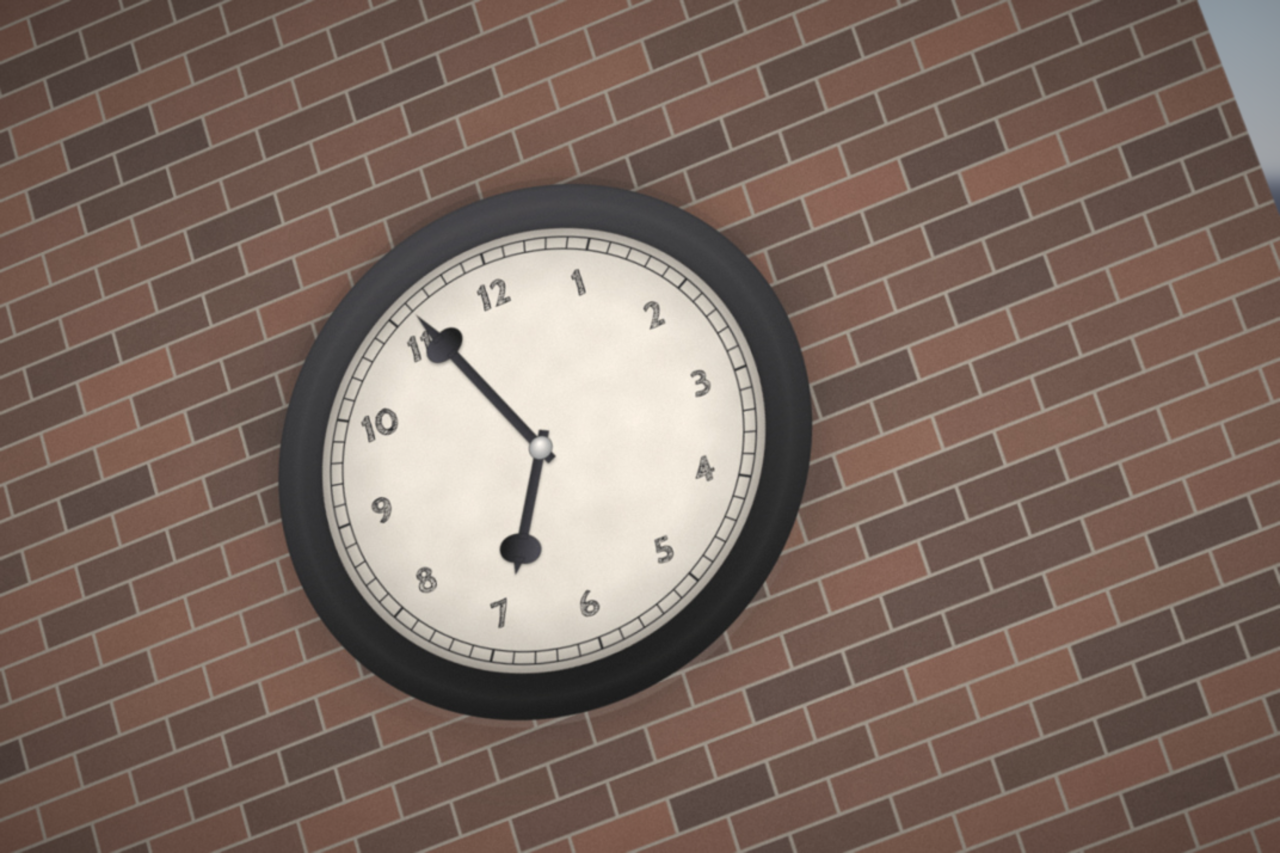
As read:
**6:56**
